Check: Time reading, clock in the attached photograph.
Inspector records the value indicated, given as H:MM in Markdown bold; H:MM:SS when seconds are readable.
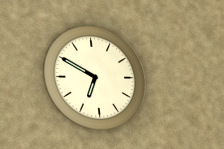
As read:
**6:50**
